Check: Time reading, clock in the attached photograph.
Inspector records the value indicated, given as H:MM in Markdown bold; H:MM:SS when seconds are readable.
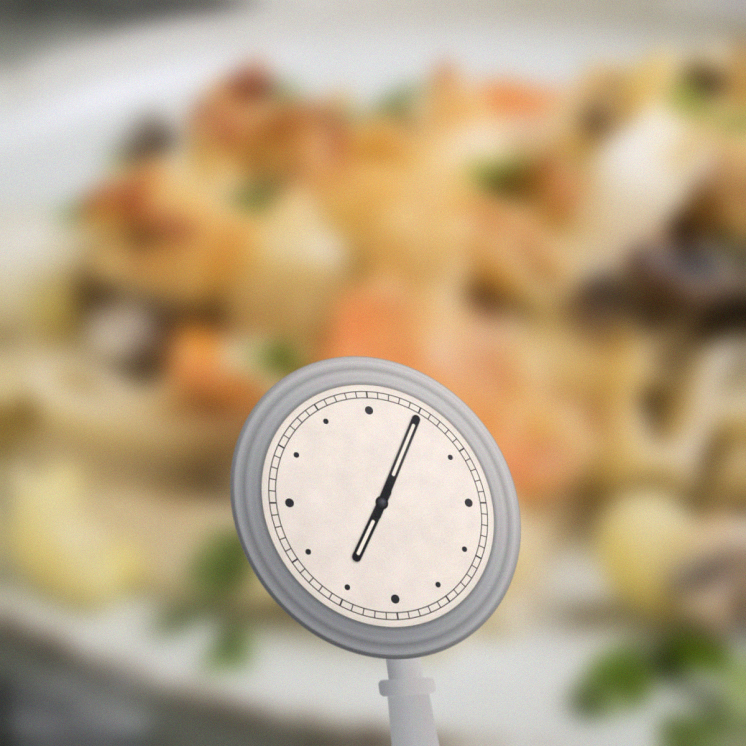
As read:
**7:05**
